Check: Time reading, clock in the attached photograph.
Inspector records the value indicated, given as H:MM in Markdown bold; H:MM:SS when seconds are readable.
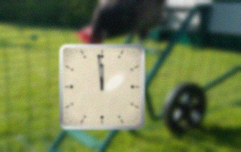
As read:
**11:59**
